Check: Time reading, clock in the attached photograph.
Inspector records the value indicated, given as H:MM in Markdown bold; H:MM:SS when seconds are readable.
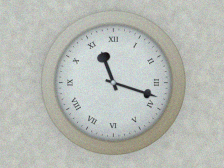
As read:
**11:18**
